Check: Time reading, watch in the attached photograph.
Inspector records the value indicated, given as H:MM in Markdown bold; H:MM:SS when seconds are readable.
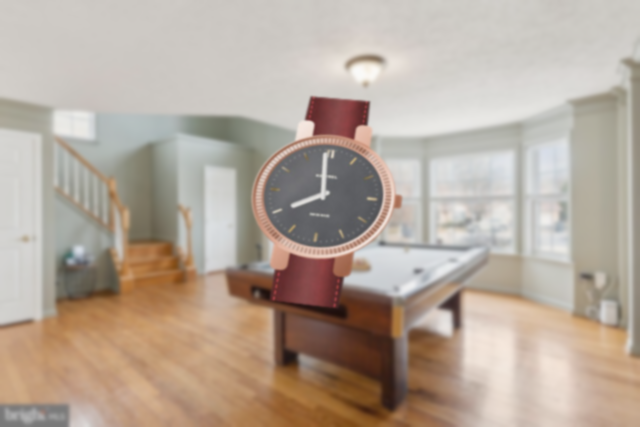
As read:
**7:59**
